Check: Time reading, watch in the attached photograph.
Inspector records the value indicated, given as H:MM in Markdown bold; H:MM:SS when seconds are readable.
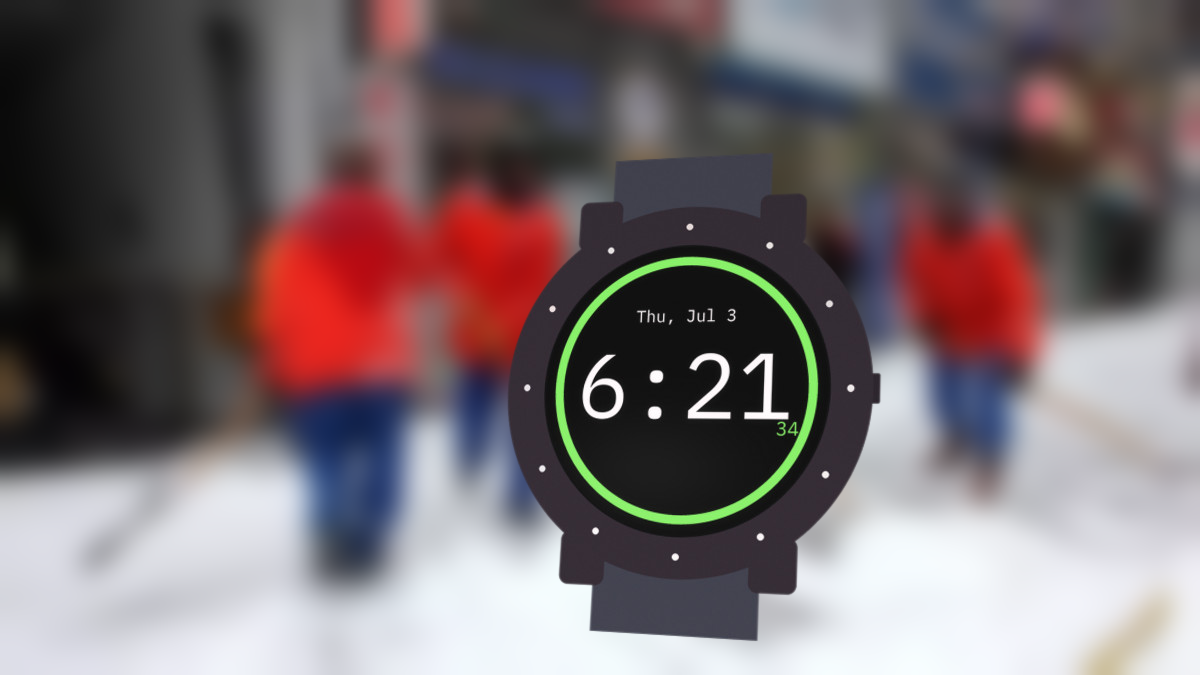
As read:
**6:21:34**
